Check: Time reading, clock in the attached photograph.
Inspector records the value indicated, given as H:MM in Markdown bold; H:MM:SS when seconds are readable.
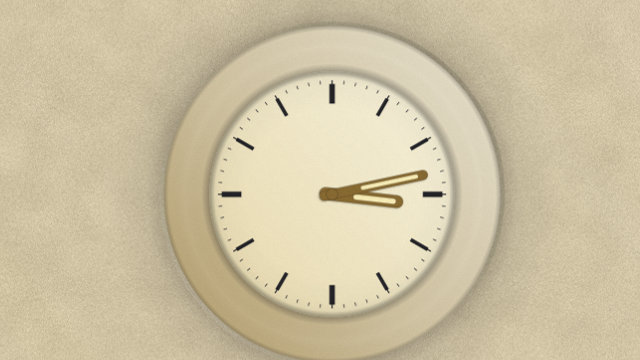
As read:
**3:13**
